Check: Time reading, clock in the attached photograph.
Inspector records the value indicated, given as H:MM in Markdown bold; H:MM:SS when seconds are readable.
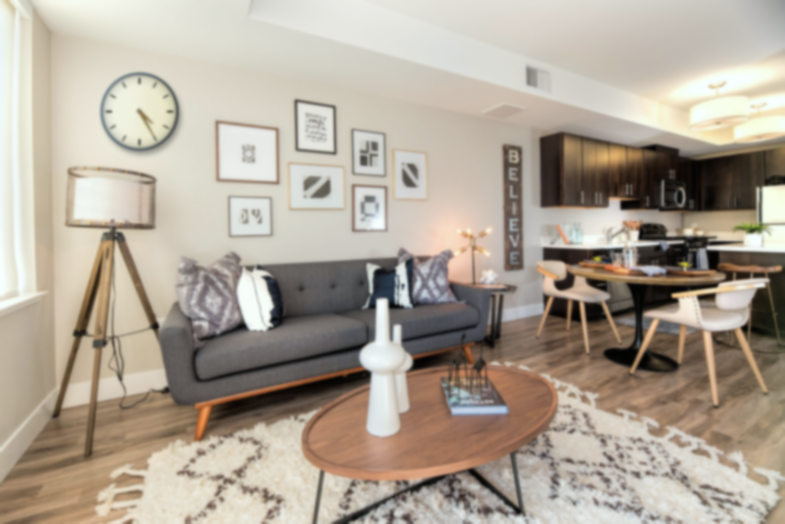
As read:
**4:25**
